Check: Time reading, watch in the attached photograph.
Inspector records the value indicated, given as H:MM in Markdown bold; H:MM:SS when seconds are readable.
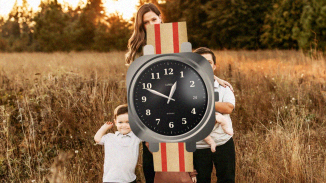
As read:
**12:49**
